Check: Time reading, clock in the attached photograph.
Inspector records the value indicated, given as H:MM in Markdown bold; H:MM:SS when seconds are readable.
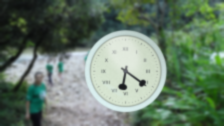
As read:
**6:21**
